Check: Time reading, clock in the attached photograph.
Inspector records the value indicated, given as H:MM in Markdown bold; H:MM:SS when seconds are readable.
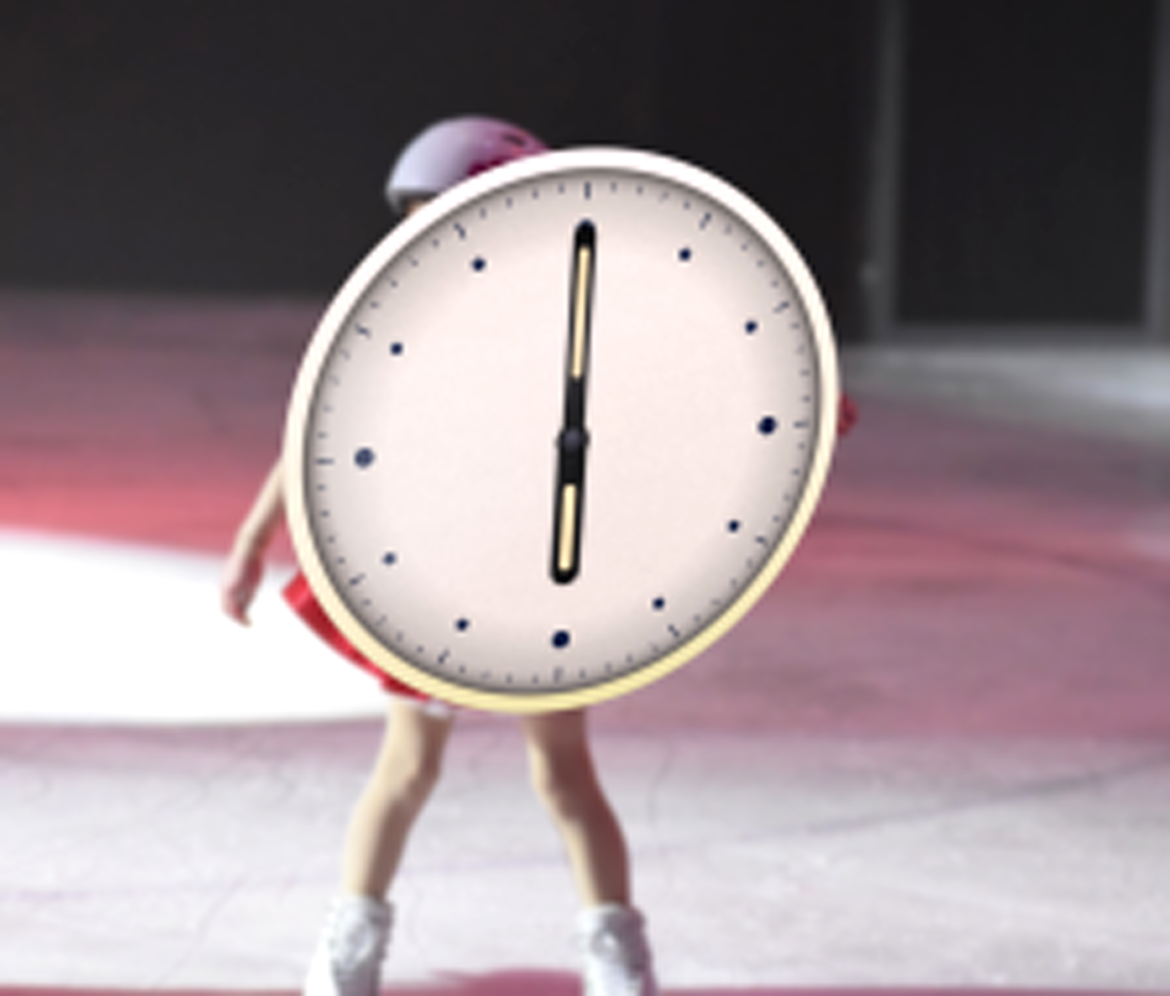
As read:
**6:00**
